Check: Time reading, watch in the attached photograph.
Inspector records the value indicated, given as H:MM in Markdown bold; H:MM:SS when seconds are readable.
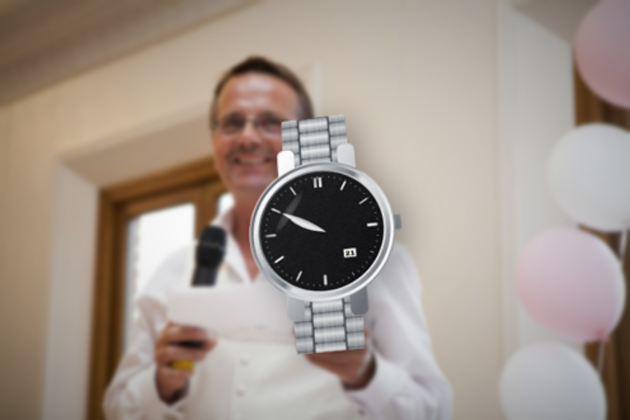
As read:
**9:50**
